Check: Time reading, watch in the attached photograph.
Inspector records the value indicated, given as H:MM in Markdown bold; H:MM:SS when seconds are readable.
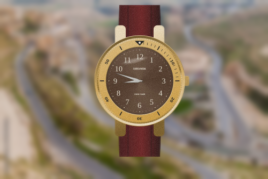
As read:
**8:48**
